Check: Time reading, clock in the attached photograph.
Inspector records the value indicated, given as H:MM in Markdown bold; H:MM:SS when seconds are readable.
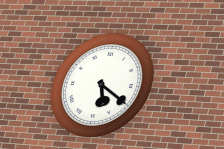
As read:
**5:20**
